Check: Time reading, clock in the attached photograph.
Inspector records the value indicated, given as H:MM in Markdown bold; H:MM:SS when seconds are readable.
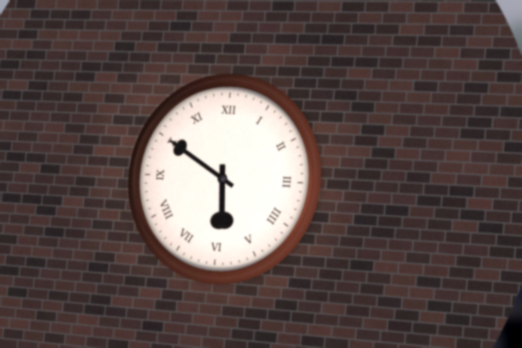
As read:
**5:50**
